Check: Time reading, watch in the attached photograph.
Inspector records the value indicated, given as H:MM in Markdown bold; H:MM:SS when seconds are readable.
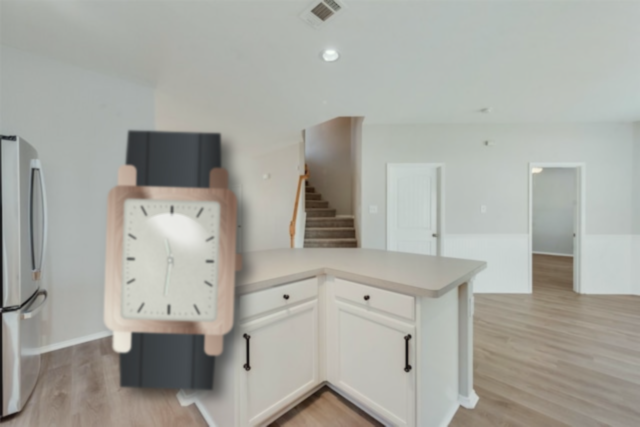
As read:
**11:31**
